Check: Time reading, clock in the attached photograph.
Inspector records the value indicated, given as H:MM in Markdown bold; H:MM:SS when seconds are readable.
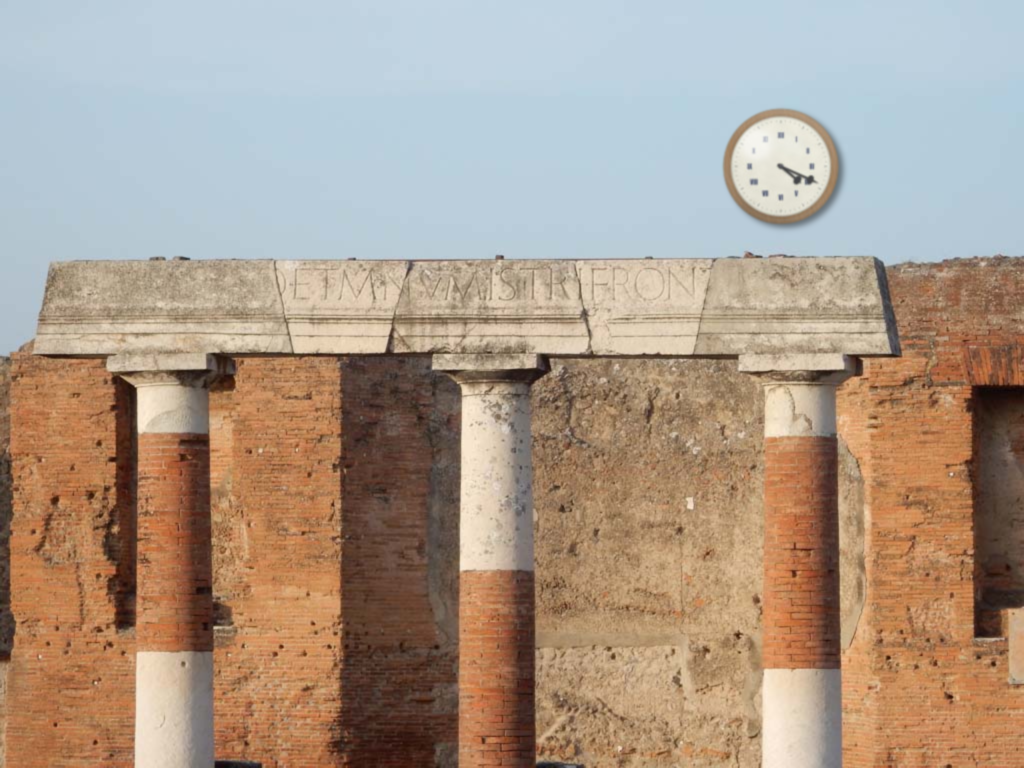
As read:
**4:19**
